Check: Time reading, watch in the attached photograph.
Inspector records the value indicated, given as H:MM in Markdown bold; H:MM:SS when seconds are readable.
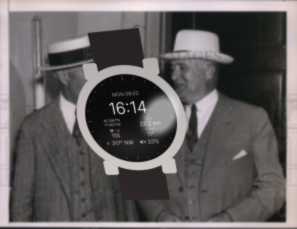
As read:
**16:14**
